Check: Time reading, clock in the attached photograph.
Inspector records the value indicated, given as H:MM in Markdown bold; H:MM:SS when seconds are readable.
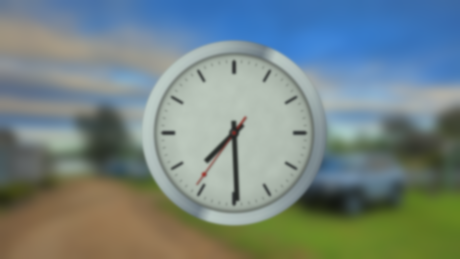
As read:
**7:29:36**
